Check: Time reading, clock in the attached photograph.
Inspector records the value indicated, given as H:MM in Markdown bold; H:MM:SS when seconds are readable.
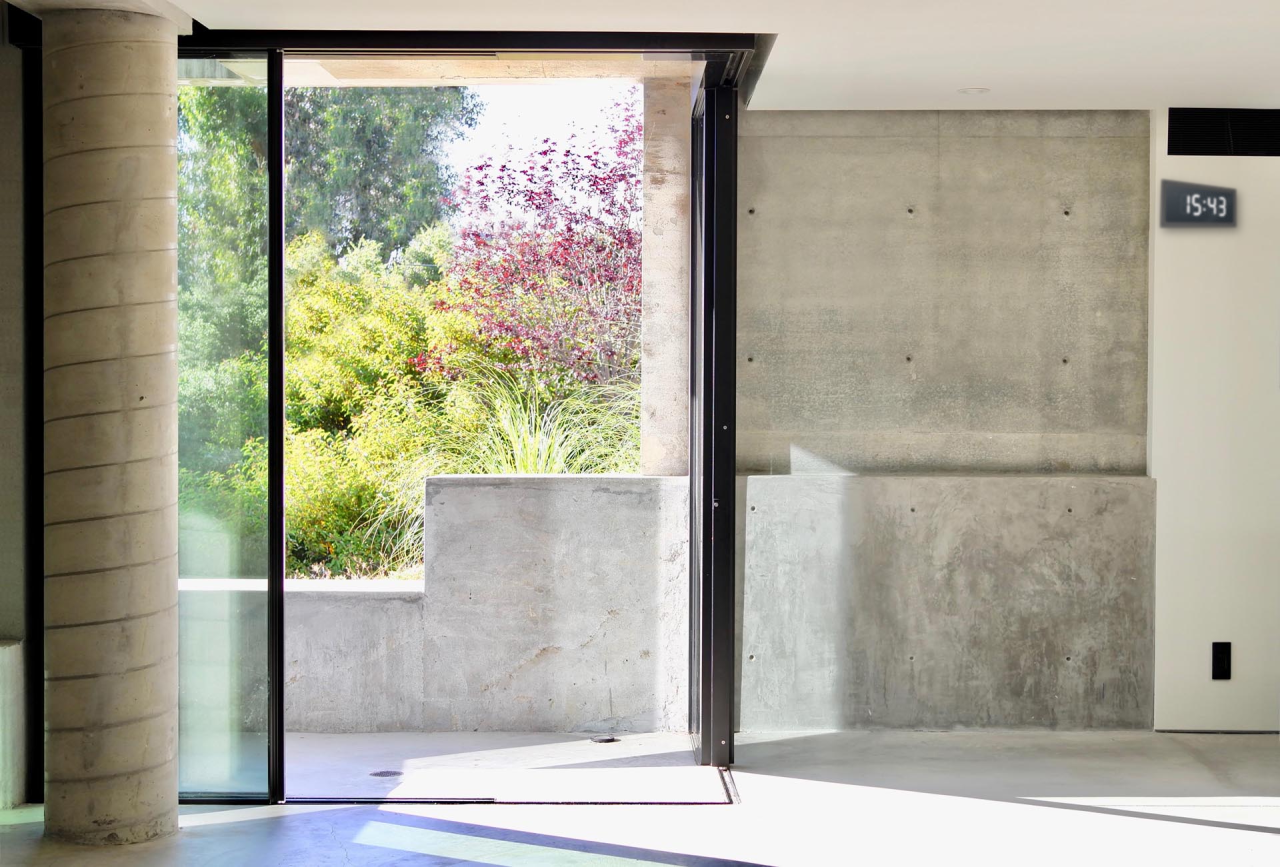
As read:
**15:43**
